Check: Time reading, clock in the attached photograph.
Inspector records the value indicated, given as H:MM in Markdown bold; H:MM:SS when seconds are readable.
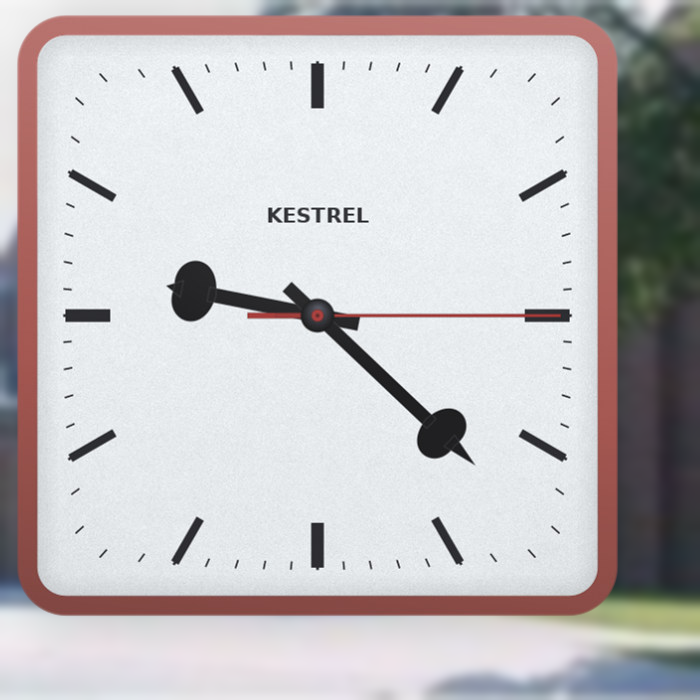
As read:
**9:22:15**
